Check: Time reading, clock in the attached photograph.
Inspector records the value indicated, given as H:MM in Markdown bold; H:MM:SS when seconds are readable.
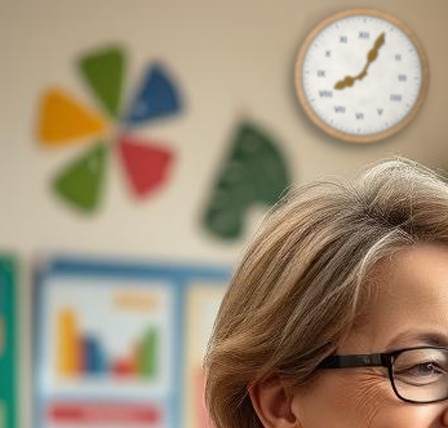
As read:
**8:04**
